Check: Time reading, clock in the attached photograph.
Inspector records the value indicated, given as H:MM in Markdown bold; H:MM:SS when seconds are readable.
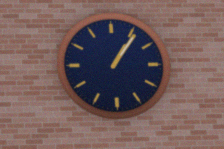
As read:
**1:06**
